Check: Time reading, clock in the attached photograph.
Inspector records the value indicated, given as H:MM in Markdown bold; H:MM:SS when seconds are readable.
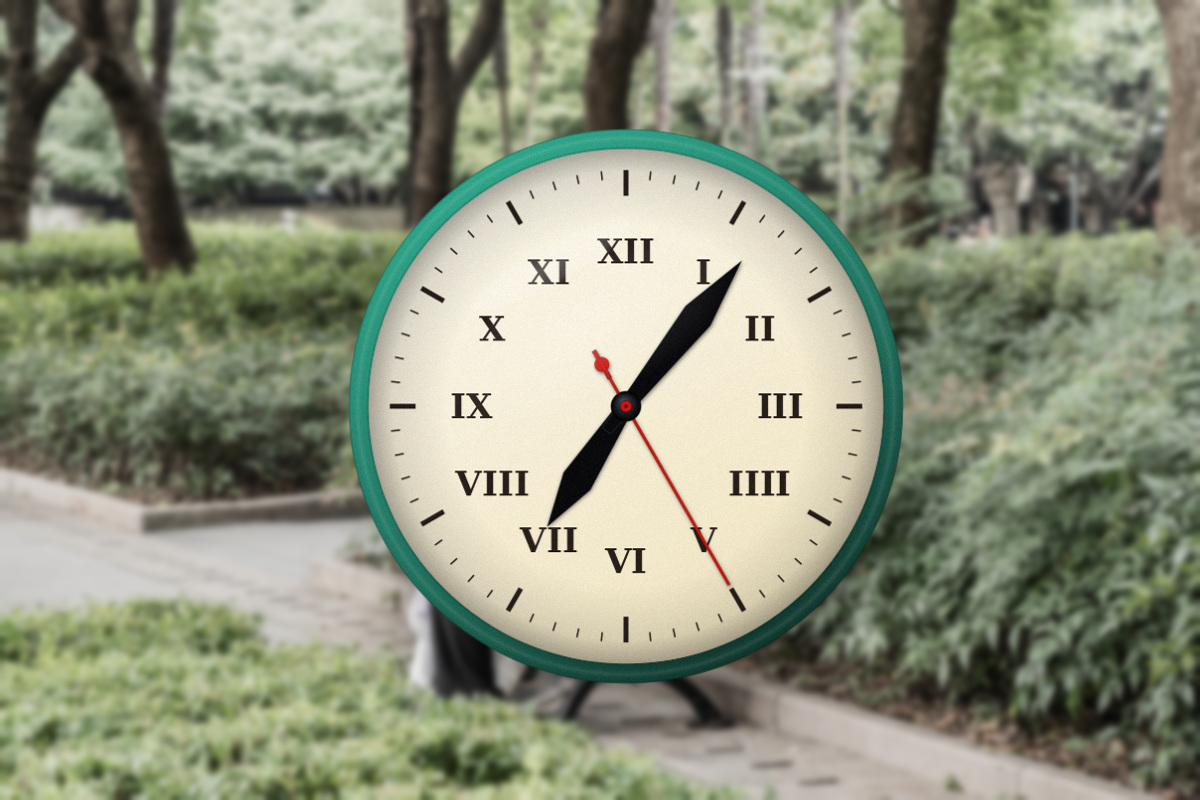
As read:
**7:06:25**
